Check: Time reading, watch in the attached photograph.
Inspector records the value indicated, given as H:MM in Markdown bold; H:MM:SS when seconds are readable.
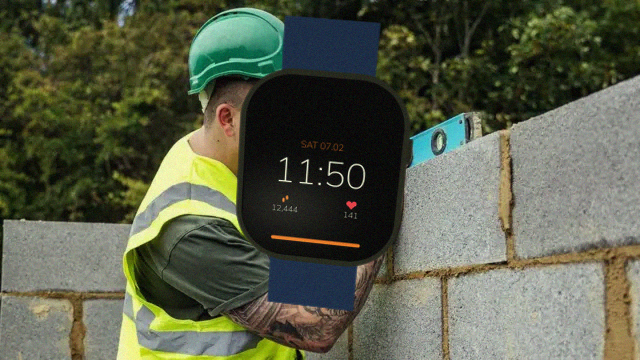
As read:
**11:50**
